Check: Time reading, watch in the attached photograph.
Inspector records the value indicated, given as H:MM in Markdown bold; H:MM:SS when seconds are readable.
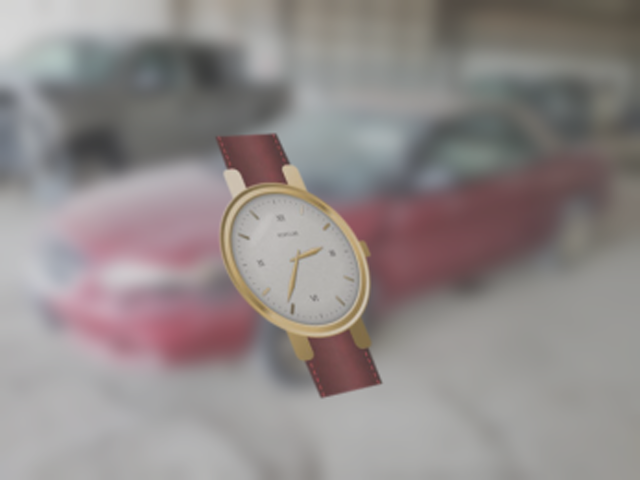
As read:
**2:36**
